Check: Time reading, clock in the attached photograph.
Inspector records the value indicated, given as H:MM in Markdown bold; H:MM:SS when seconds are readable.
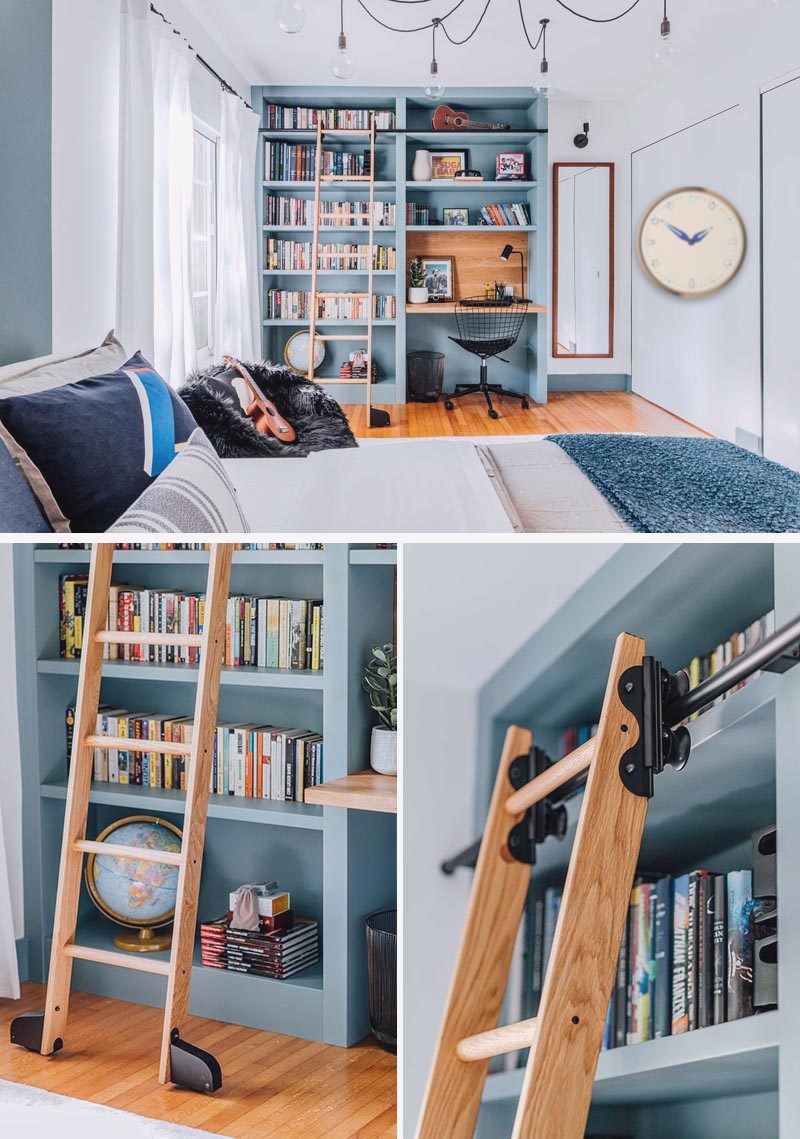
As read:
**1:51**
